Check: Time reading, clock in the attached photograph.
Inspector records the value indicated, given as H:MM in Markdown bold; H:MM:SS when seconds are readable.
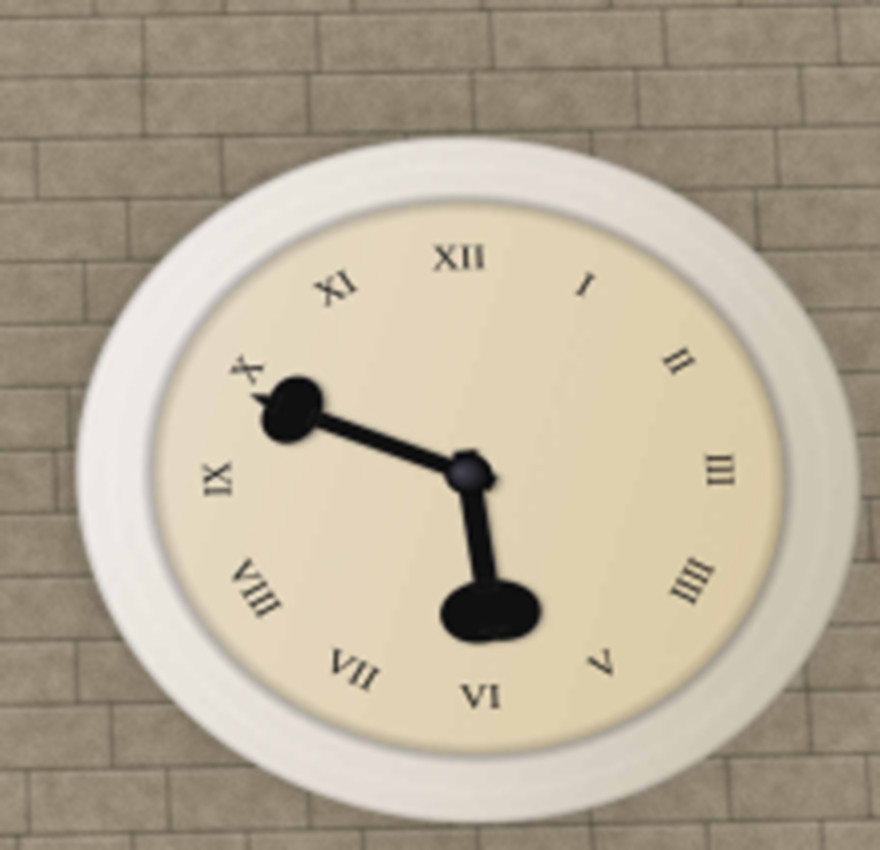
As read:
**5:49**
